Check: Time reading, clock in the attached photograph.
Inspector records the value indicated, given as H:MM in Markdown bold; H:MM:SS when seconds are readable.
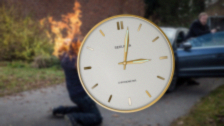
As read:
**3:02**
